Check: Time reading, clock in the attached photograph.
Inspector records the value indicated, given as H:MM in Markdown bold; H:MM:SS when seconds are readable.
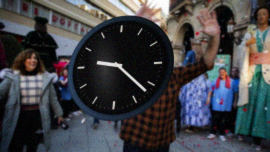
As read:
**9:22**
